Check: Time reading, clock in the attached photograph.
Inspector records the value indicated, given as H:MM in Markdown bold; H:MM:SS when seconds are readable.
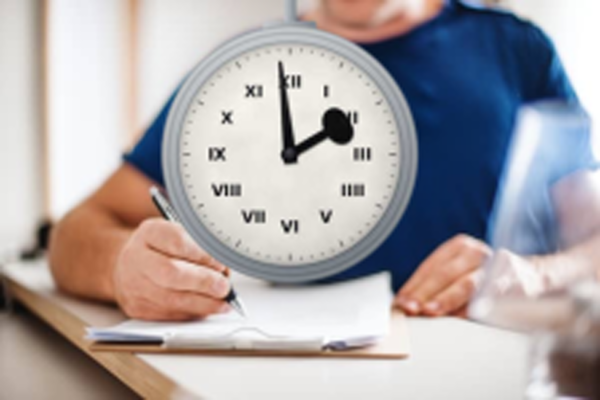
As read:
**1:59**
